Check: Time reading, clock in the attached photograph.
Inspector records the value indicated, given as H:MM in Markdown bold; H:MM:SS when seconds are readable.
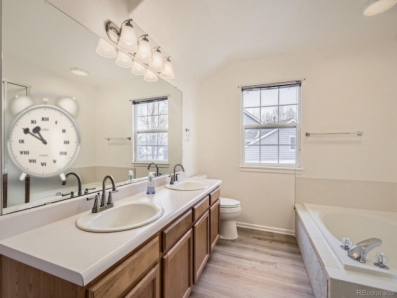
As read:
**10:50**
